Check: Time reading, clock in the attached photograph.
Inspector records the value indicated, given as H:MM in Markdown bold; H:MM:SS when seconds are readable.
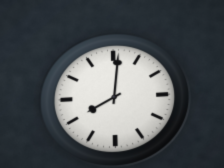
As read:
**8:01**
